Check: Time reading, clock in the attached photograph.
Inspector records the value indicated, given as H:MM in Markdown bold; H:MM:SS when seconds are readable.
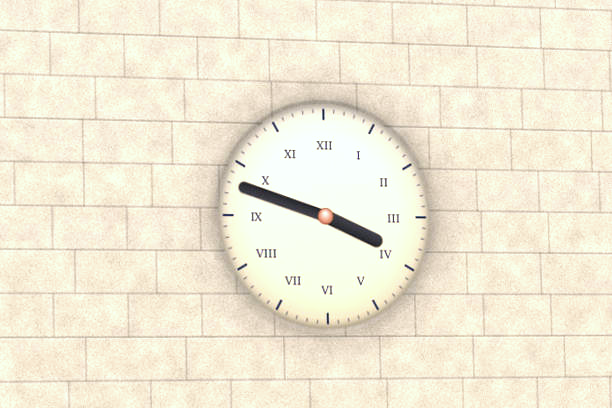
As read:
**3:48**
